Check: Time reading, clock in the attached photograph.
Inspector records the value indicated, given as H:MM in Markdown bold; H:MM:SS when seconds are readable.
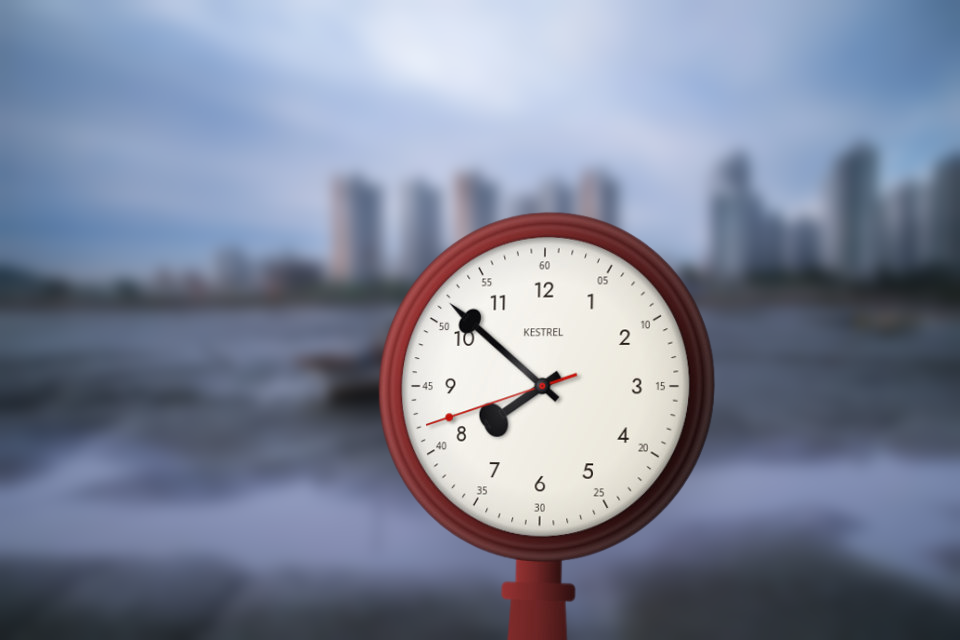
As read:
**7:51:42**
